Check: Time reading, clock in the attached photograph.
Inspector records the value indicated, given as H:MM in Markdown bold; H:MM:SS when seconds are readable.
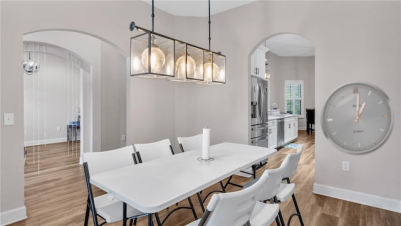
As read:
**1:01**
